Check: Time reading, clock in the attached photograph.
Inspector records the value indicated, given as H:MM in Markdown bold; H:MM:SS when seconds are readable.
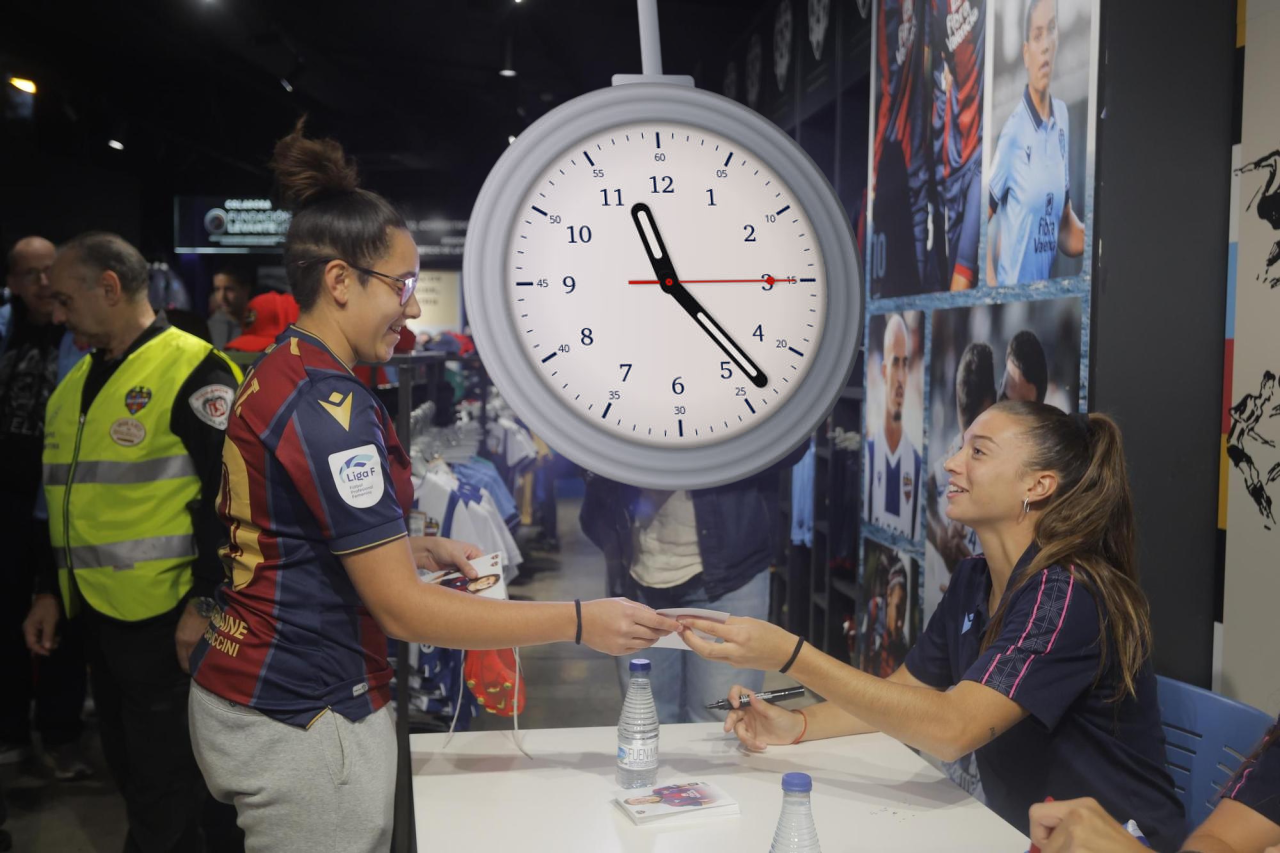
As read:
**11:23:15**
